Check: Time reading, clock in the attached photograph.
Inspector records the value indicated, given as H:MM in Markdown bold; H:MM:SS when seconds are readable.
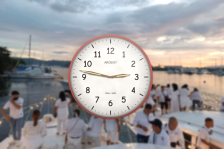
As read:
**2:47**
